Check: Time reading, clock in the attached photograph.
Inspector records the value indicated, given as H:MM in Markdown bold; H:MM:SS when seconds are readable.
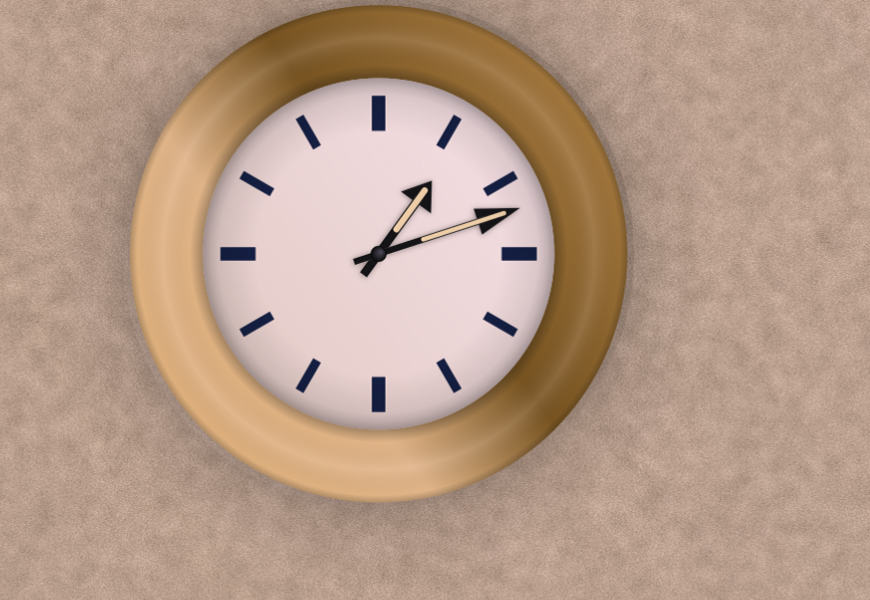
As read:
**1:12**
